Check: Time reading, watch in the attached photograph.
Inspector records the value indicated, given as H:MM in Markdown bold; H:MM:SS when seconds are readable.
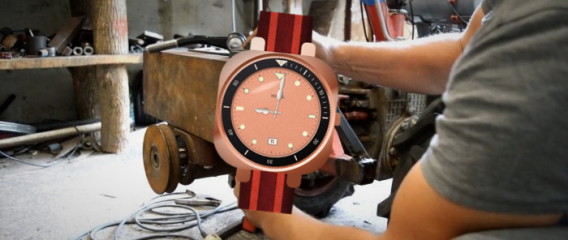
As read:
**9:01**
